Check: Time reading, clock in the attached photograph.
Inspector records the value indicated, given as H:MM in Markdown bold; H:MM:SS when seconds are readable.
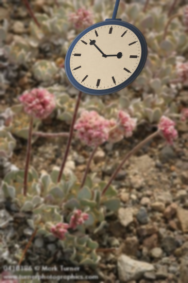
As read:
**2:52**
